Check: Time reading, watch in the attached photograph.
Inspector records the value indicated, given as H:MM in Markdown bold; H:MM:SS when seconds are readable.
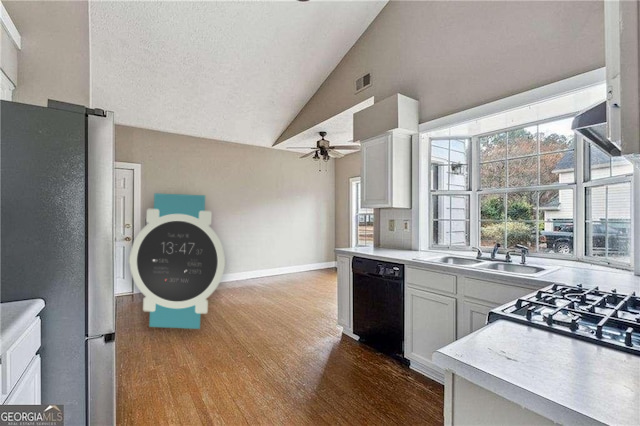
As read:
**13:47**
